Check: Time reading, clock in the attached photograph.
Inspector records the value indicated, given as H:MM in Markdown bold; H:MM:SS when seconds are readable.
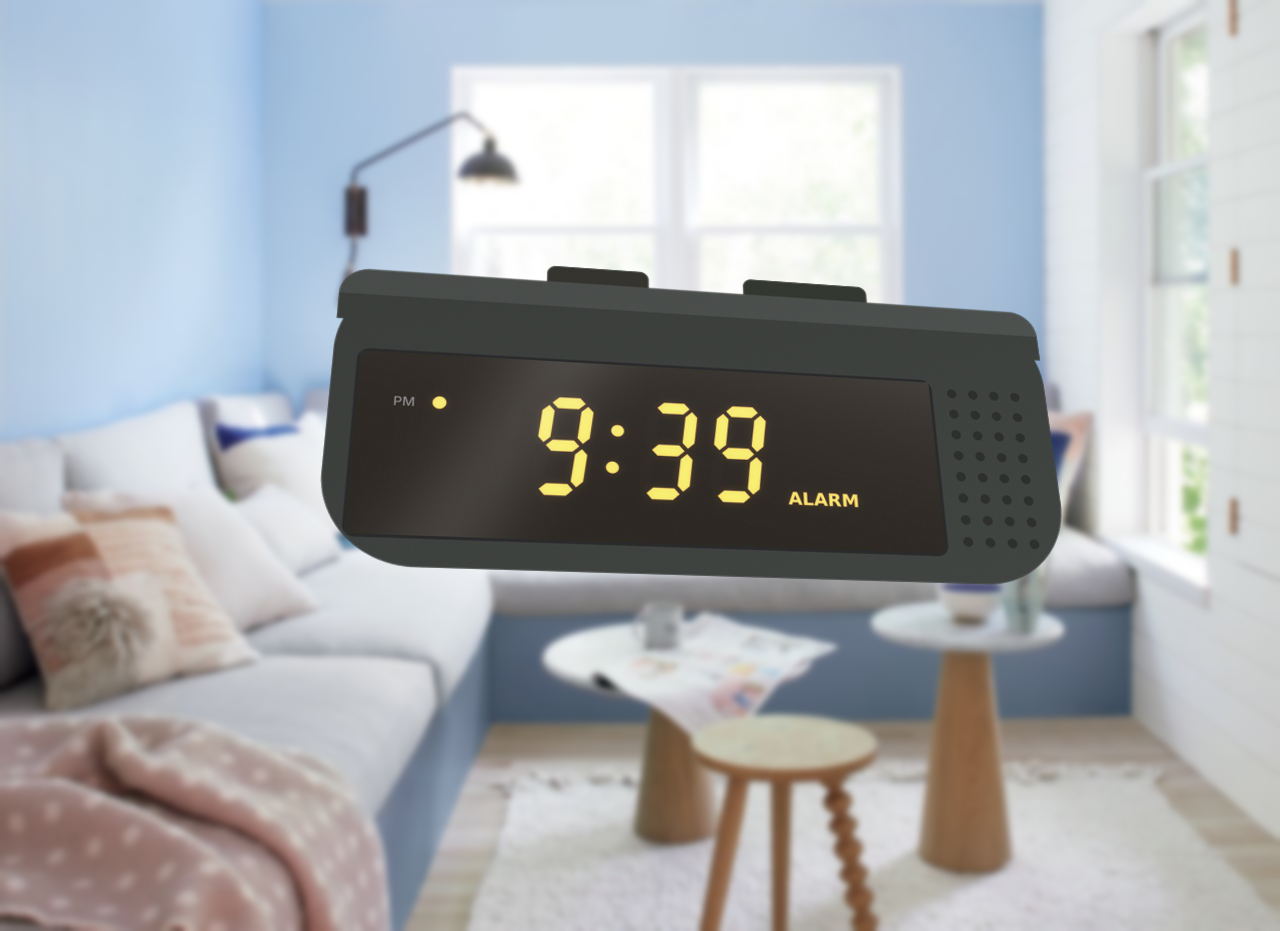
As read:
**9:39**
